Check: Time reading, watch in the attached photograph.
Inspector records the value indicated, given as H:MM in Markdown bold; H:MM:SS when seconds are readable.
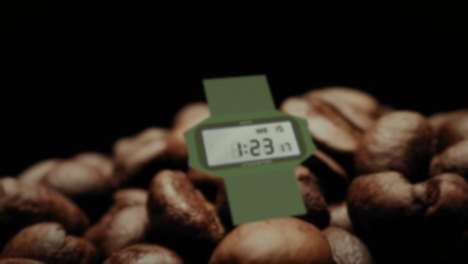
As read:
**1:23**
